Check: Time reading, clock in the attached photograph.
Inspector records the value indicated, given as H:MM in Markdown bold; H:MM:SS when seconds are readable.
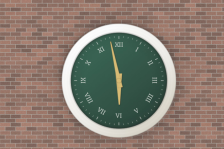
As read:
**5:58**
